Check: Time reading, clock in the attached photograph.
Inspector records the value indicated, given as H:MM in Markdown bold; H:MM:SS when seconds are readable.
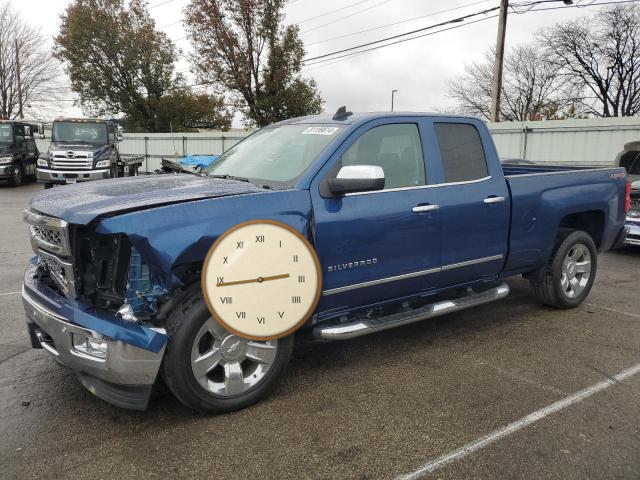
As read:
**2:44**
